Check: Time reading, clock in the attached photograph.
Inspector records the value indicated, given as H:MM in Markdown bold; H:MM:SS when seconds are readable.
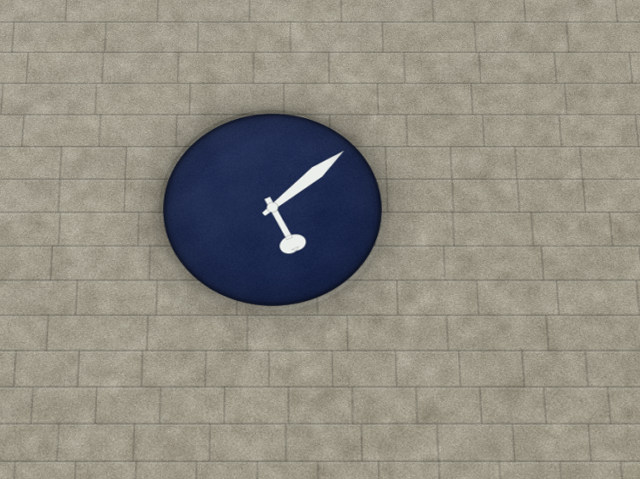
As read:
**5:08**
